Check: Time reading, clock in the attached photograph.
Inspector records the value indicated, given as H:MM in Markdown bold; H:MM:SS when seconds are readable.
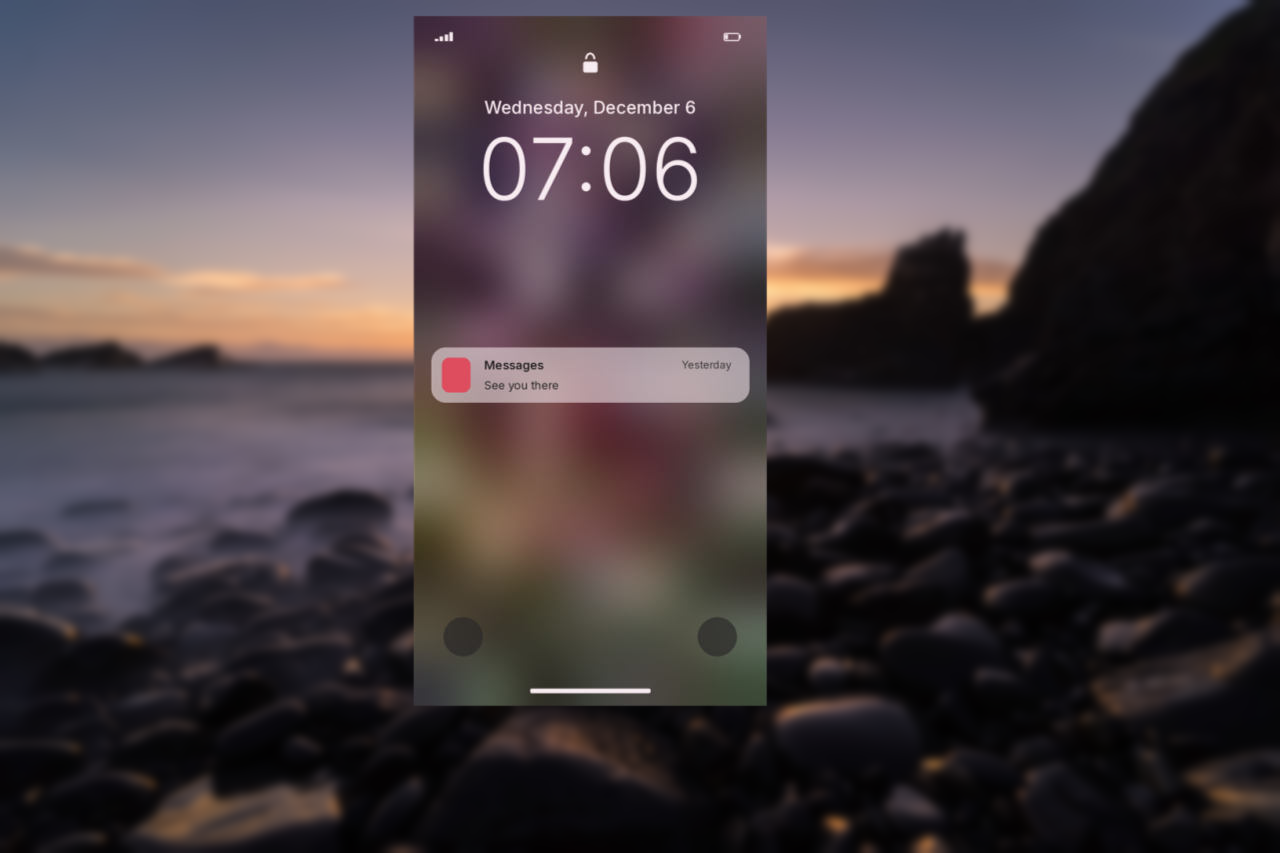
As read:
**7:06**
